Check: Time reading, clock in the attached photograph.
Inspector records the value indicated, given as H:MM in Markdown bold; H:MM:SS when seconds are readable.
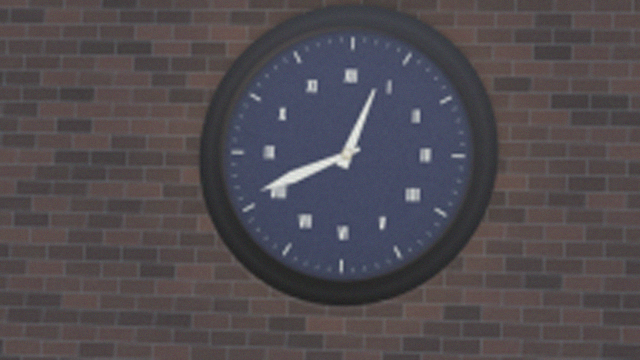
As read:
**12:41**
